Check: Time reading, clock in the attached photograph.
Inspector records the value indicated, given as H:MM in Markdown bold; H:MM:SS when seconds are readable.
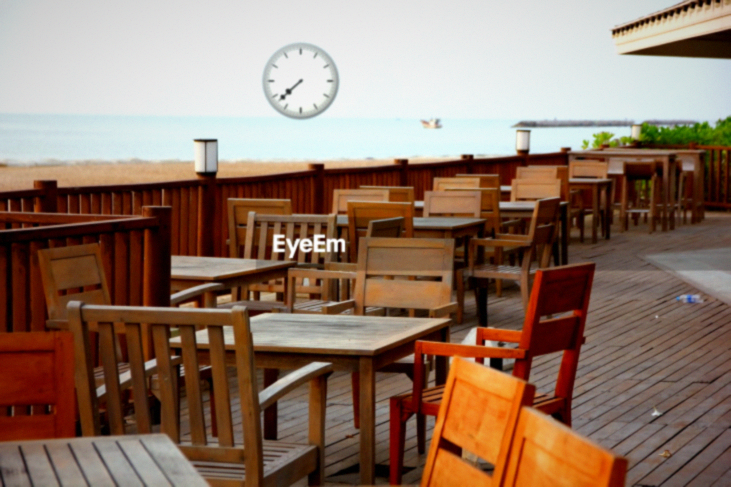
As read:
**7:38**
